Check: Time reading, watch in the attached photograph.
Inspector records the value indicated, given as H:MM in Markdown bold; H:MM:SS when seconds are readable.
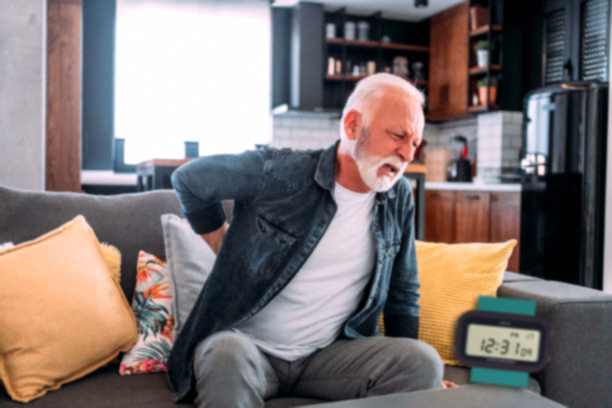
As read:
**12:31**
